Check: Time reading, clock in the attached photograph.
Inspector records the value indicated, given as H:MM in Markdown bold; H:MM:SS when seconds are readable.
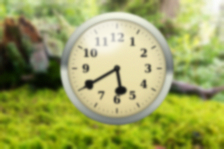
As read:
**5:40**
